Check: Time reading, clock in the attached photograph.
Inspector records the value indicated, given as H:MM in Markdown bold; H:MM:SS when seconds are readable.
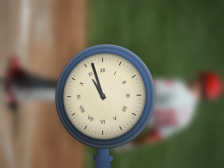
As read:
**10:57**
